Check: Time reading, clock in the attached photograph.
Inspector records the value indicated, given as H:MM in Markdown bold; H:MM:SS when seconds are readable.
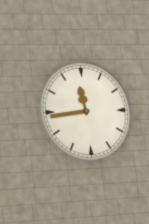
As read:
**11:44**
